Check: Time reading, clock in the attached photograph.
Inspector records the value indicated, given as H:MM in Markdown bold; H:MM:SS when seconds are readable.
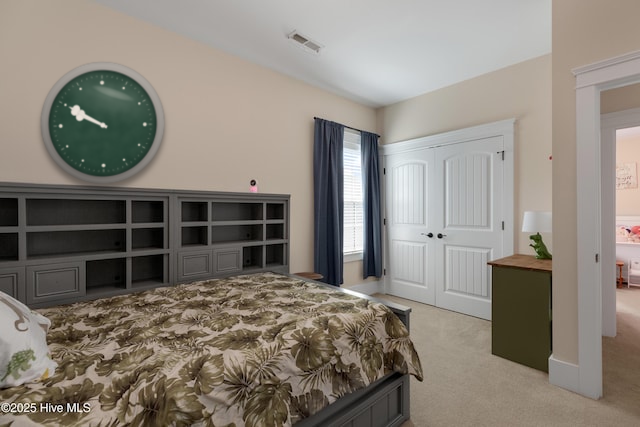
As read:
**9:50**
